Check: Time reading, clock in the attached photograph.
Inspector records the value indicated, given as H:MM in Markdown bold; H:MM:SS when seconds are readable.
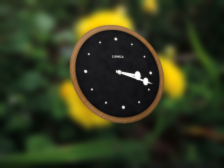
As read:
**3:18**
